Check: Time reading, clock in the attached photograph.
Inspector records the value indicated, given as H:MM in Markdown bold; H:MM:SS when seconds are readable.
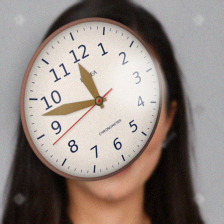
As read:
**11:47:43**
